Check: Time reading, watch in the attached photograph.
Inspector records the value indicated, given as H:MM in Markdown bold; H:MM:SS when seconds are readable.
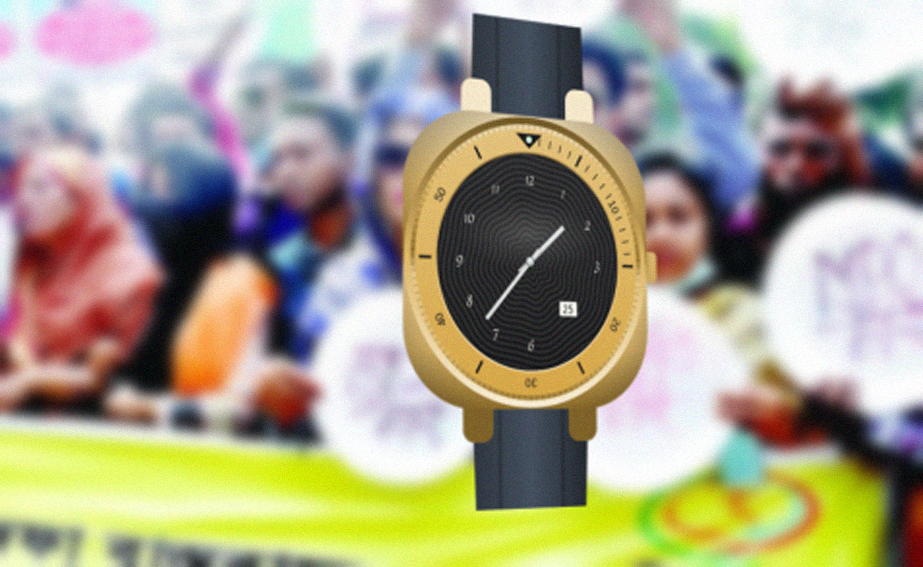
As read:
**1:37**
